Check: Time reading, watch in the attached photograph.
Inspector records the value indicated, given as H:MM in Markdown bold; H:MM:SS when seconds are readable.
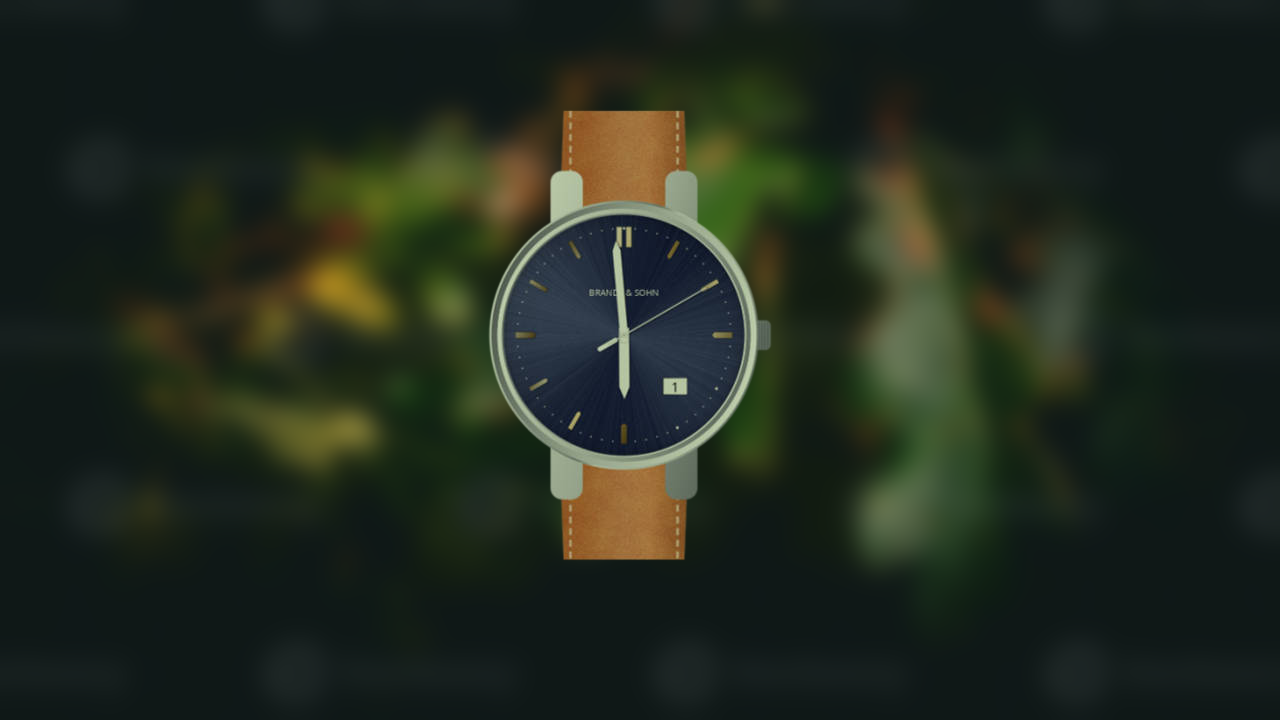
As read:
**5:59:10**
